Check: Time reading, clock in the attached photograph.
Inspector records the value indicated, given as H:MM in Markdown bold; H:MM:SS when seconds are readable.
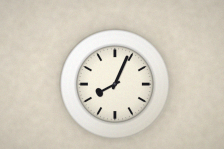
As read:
**8:04**
